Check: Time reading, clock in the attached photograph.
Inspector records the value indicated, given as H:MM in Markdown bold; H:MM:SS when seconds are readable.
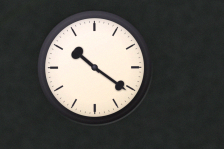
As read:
**10:21**
